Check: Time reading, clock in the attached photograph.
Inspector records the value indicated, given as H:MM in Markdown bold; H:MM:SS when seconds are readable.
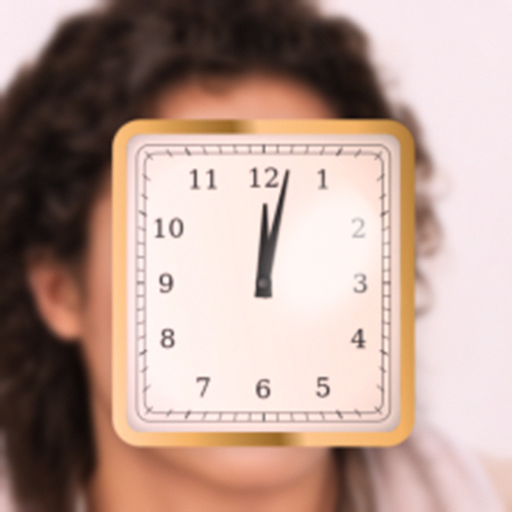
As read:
**12:02**
